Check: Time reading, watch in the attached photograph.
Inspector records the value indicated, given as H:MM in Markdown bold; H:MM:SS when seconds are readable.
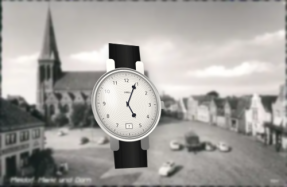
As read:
**5:04**
